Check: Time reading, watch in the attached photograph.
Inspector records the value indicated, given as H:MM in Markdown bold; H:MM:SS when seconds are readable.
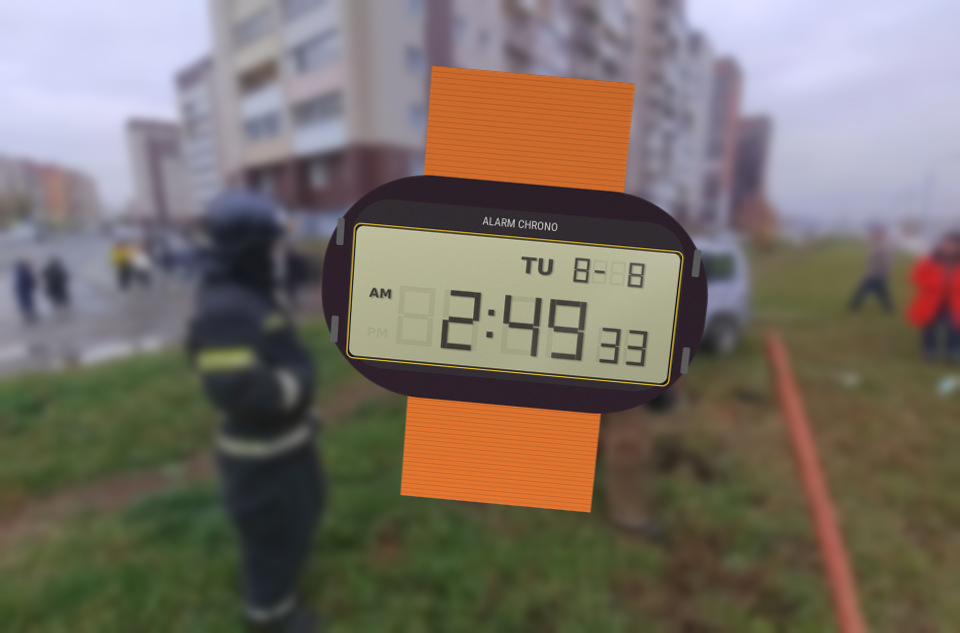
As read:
**2:49:33**
